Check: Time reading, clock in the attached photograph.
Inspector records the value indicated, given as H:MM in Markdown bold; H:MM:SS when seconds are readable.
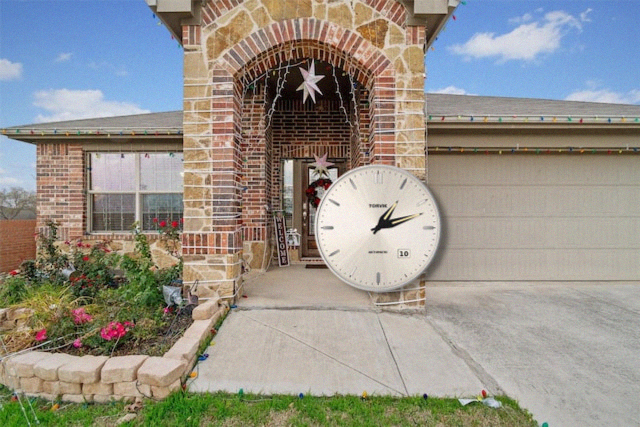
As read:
**1:12**
